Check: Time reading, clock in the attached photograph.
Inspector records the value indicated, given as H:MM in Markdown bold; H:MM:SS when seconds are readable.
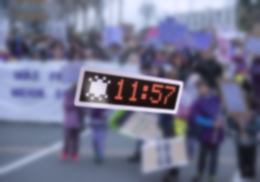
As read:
**11:57**
